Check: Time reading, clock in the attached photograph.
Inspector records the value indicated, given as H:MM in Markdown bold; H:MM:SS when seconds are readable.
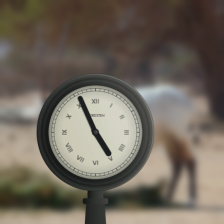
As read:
**4:56**
